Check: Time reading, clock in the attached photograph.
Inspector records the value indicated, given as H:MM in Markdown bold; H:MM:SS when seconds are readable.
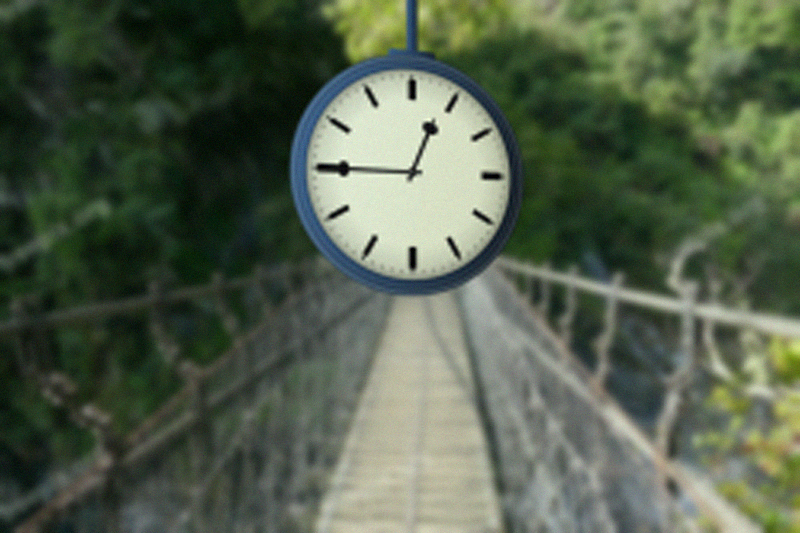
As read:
**12:45**
